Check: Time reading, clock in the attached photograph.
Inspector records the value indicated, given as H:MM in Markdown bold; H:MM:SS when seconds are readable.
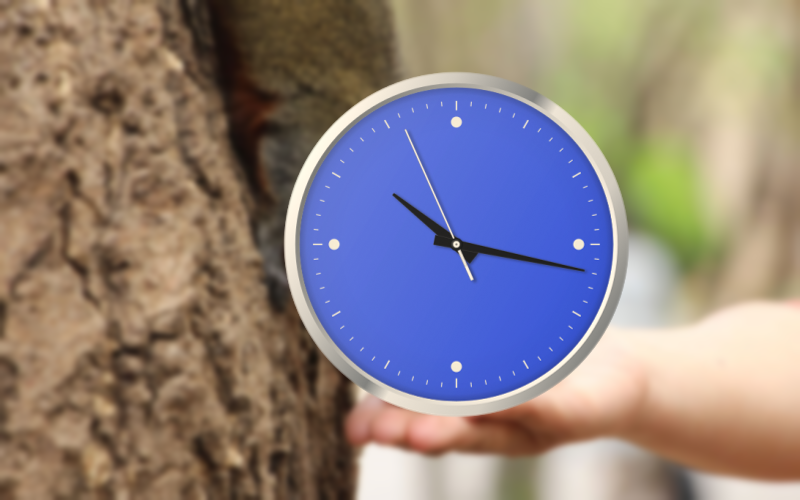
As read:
**10:16:56**
